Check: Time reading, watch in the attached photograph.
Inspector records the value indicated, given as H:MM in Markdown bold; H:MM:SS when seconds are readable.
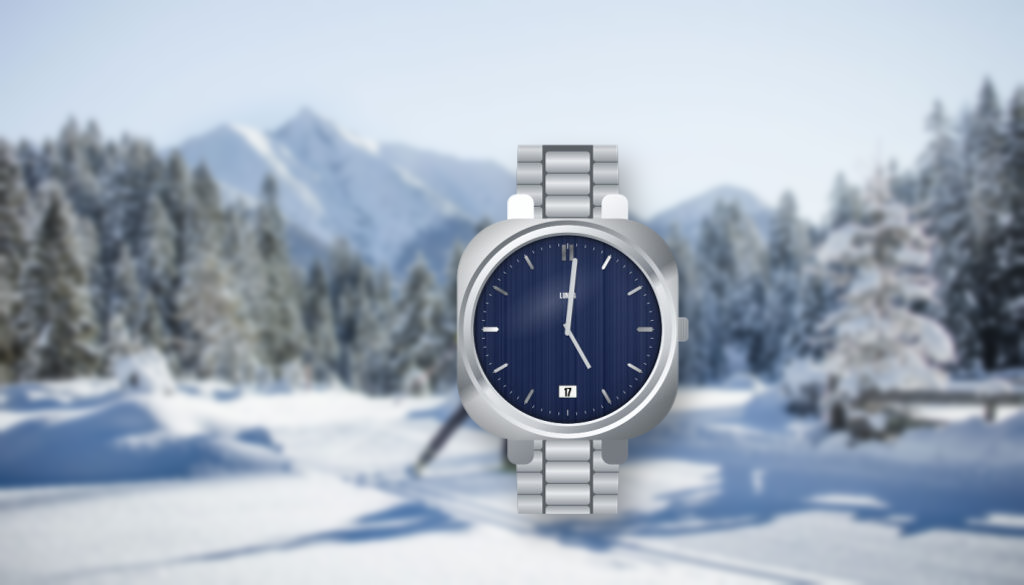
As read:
**5:01**
